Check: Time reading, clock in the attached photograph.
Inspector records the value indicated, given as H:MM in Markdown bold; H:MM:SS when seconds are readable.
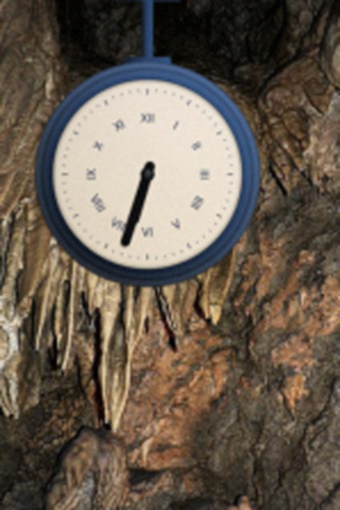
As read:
**6:33**
